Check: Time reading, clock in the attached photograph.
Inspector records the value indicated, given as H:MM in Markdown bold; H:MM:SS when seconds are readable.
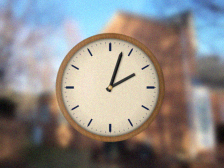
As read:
**2:03**
